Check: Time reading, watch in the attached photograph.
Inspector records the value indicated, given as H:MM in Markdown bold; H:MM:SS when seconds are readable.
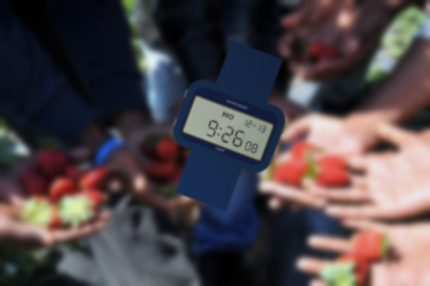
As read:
**9:26:08**
